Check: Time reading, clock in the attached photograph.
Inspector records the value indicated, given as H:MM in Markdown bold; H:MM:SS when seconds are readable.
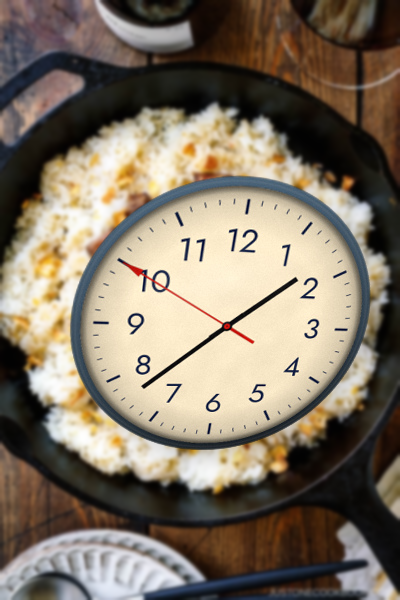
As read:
**1:37:50**
